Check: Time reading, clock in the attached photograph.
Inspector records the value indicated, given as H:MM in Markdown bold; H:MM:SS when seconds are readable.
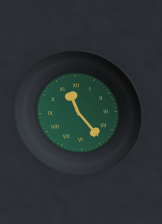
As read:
**11:24**
